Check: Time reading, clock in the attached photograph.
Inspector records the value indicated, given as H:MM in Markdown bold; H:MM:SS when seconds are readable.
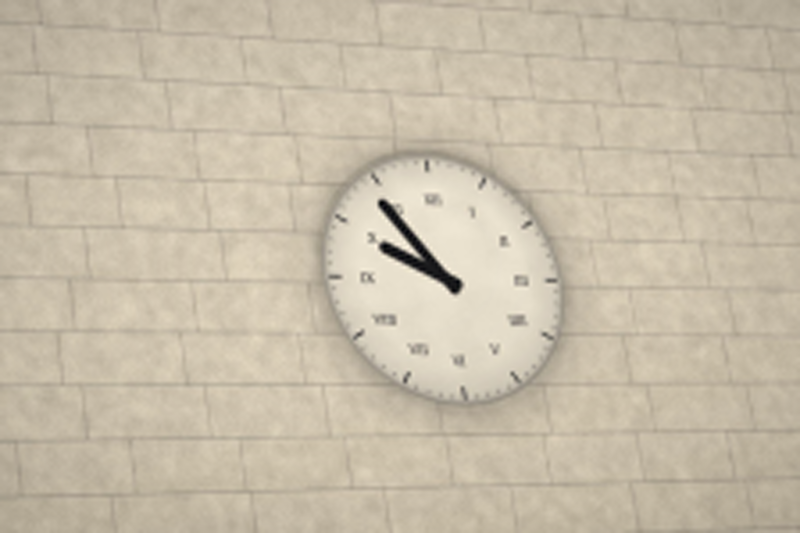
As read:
**9:54**
